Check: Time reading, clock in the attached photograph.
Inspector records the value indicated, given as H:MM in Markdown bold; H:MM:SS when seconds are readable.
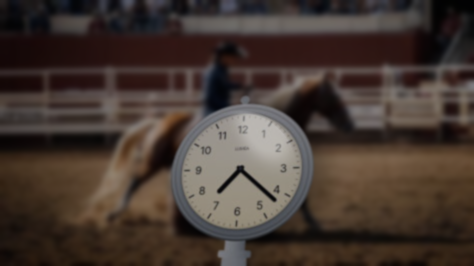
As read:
**7:22**
